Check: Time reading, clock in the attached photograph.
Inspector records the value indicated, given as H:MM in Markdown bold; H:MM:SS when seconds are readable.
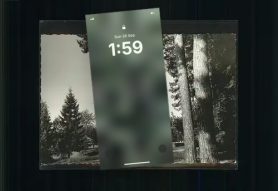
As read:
**1:59**
